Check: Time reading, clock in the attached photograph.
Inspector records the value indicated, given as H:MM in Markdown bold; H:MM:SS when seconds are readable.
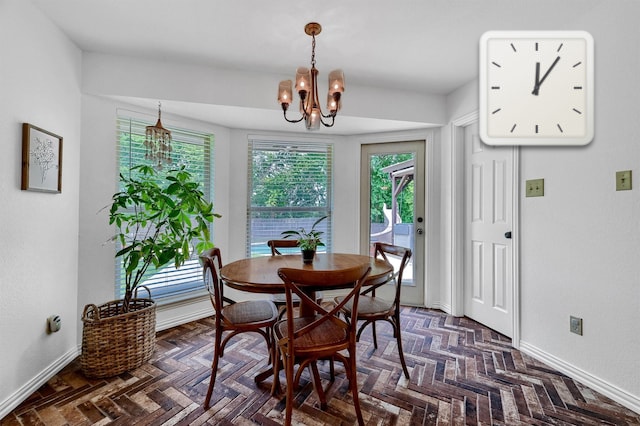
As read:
**12:06**
